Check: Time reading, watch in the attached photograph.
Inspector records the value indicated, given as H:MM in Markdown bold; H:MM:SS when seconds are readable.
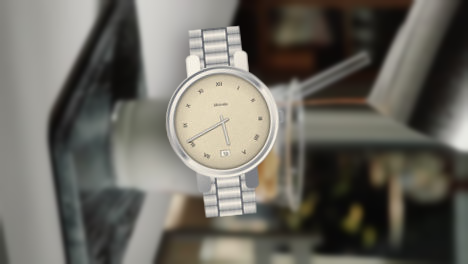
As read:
**5:41**
